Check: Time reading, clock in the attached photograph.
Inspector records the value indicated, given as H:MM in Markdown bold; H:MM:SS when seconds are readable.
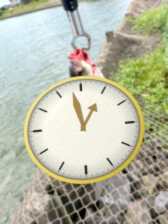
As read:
**12:58**
